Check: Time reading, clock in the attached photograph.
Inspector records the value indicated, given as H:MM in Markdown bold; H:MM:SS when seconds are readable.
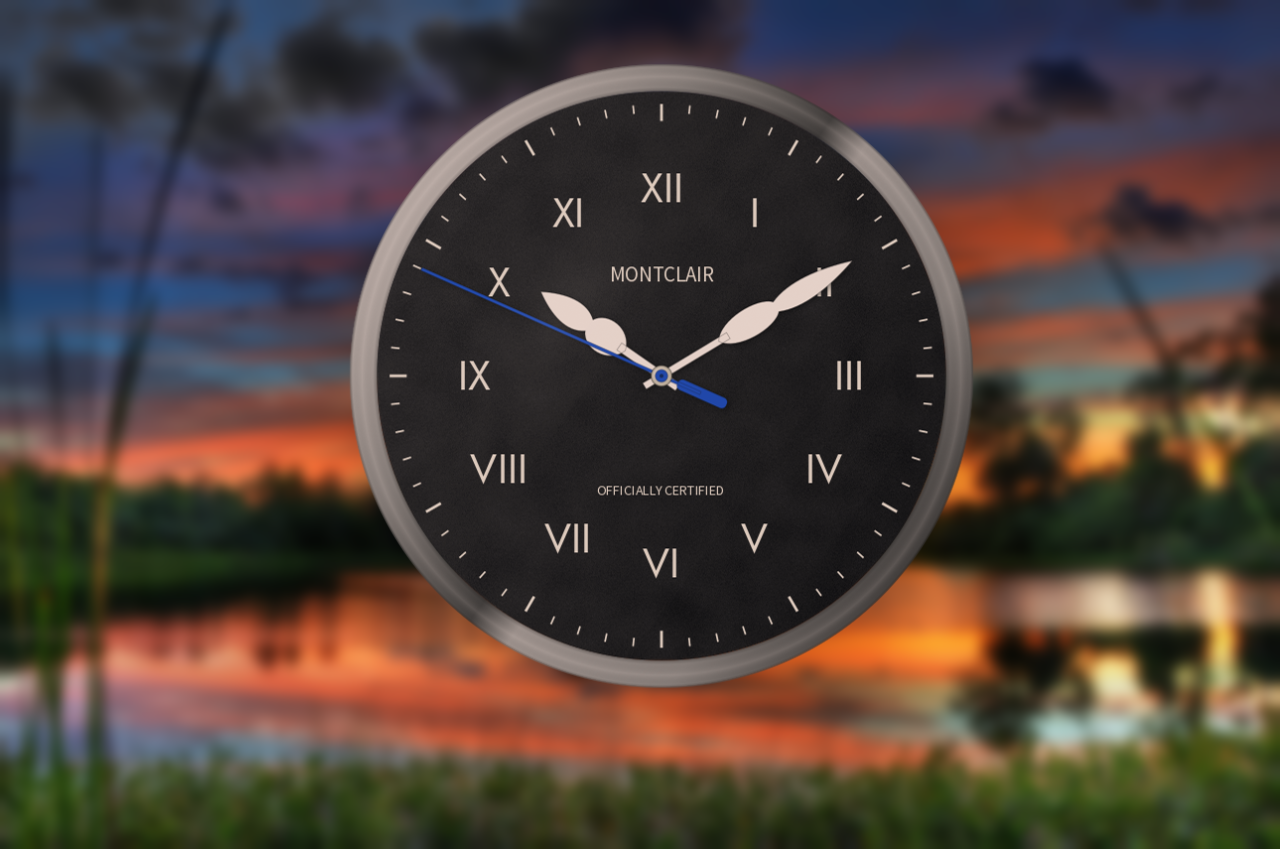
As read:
**10:09:49**
